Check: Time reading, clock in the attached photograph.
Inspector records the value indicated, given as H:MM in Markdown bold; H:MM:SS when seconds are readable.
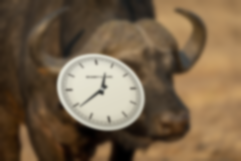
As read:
**12:39**
